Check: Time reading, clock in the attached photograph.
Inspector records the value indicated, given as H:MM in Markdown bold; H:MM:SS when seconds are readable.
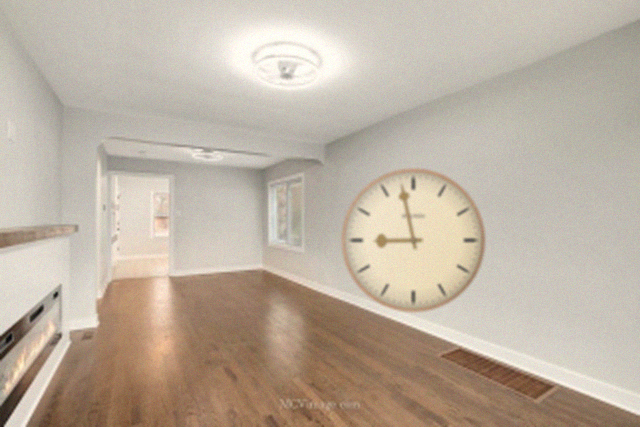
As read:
**8:58**
